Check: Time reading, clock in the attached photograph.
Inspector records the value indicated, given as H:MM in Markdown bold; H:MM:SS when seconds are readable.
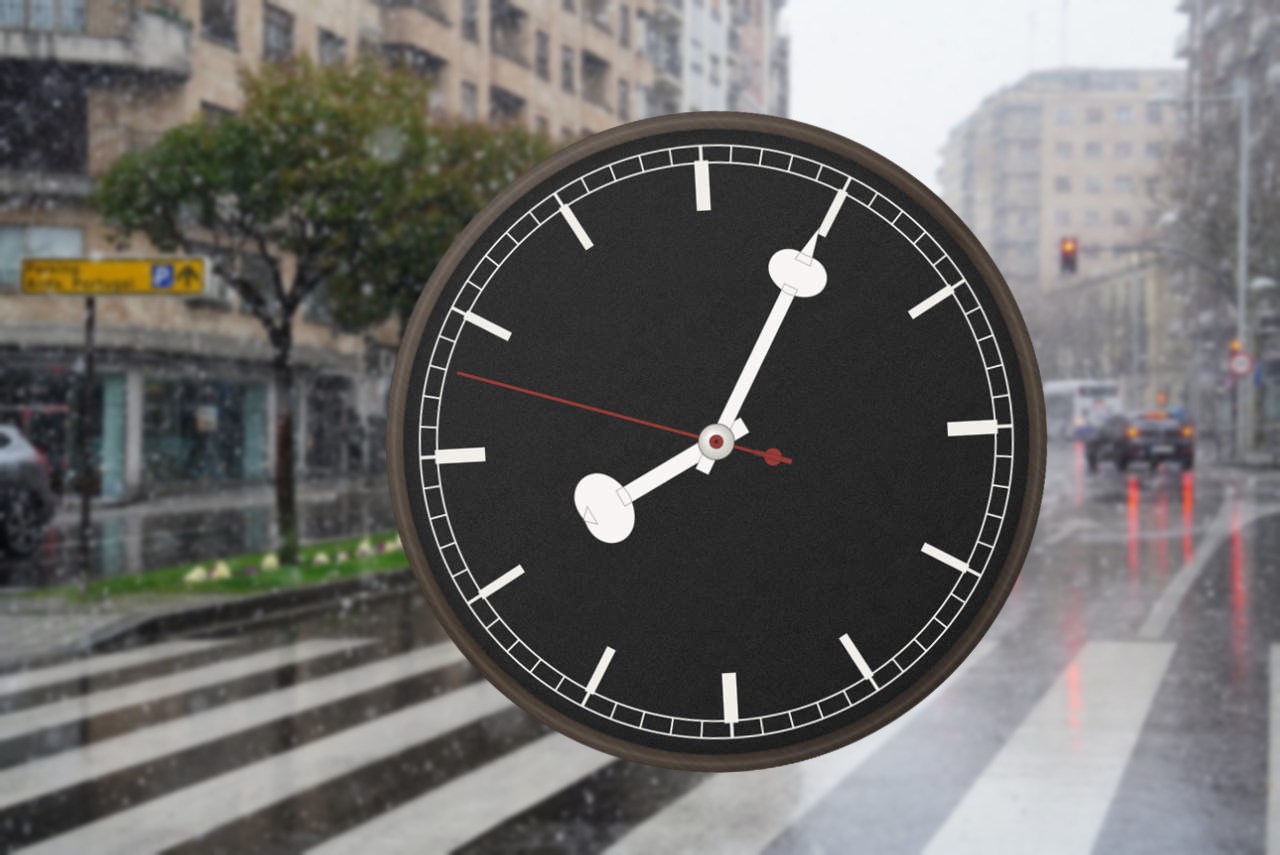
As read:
**8:04:48**
